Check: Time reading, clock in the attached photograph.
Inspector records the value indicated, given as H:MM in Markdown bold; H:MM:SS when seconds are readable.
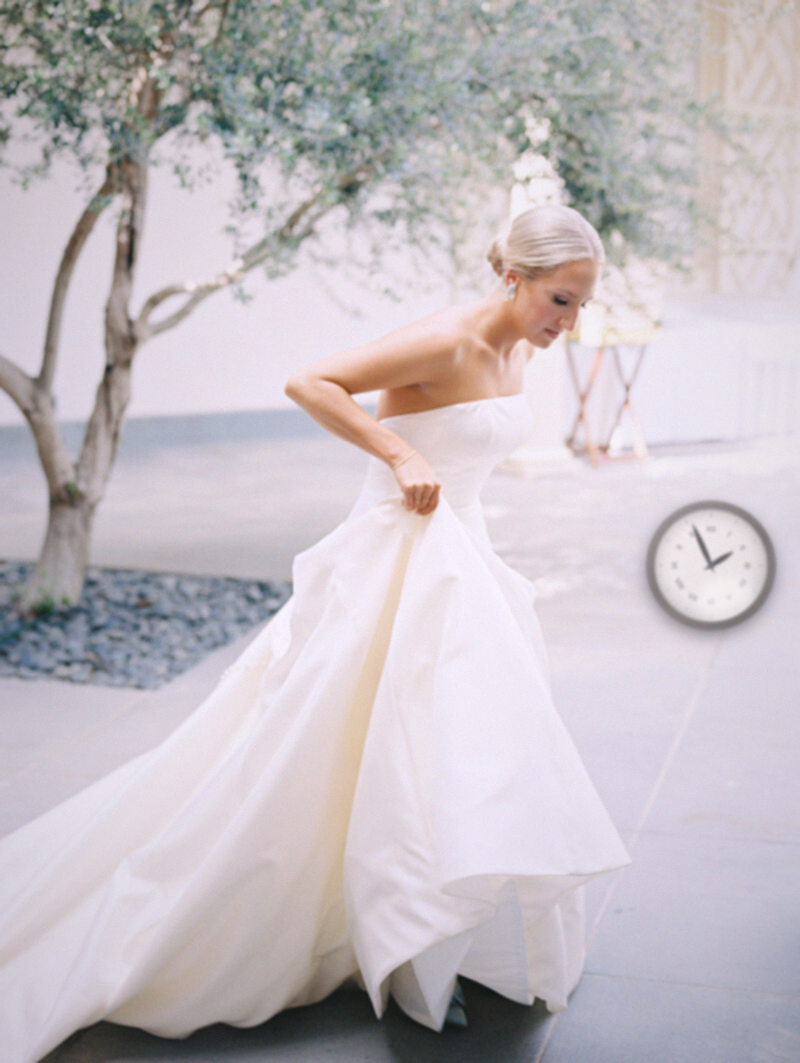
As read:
**1:56**
